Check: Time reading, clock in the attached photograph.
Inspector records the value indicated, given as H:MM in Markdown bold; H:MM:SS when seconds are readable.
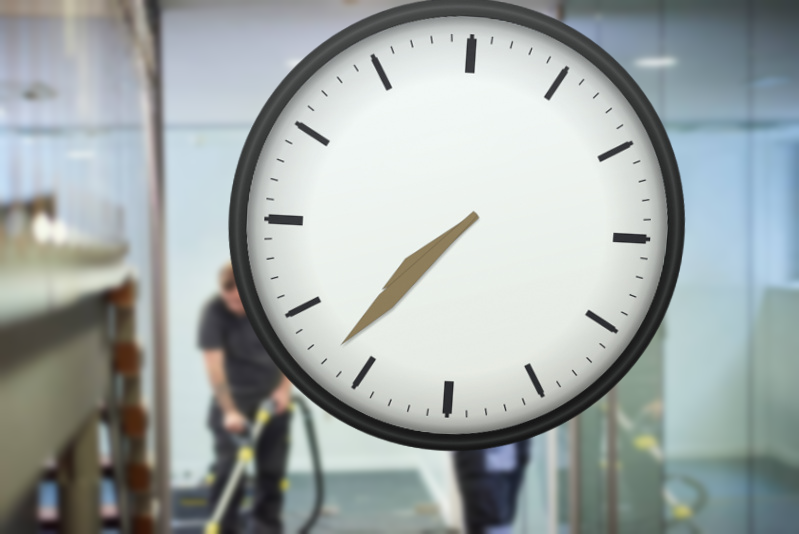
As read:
**7:37**
